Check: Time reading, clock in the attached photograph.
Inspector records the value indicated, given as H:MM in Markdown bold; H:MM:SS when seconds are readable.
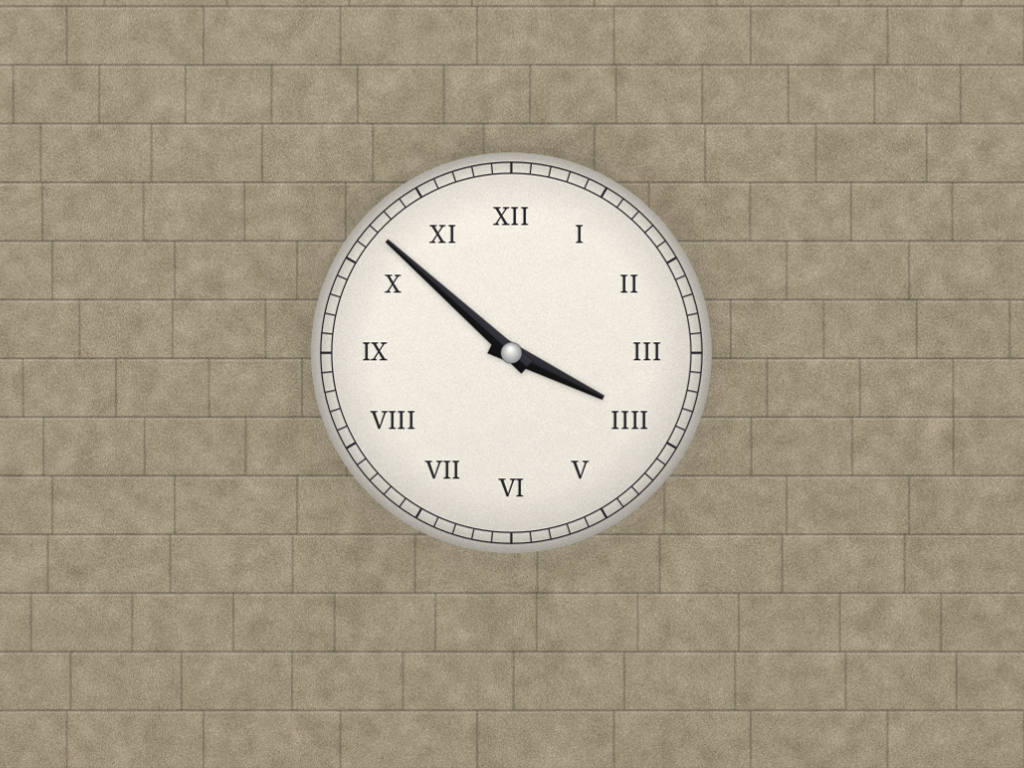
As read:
**3:52**
